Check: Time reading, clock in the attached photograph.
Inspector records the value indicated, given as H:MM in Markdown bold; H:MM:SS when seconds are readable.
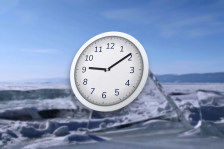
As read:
**9:09**
